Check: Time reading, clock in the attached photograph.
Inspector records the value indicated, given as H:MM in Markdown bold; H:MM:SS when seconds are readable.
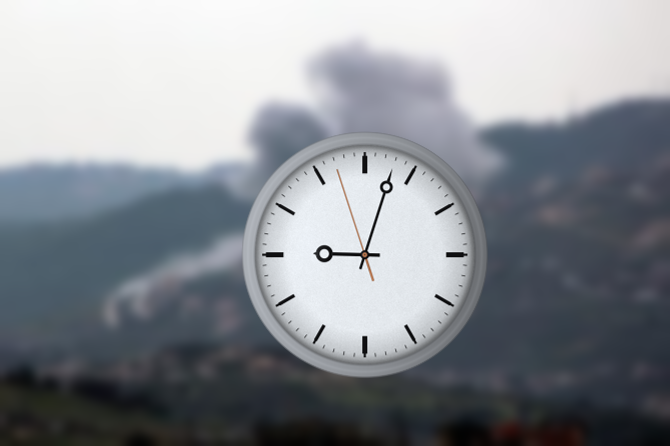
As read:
**9:02:57**
